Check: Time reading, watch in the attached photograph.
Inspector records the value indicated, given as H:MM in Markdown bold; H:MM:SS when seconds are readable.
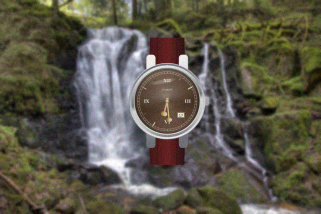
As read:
**6:29**
